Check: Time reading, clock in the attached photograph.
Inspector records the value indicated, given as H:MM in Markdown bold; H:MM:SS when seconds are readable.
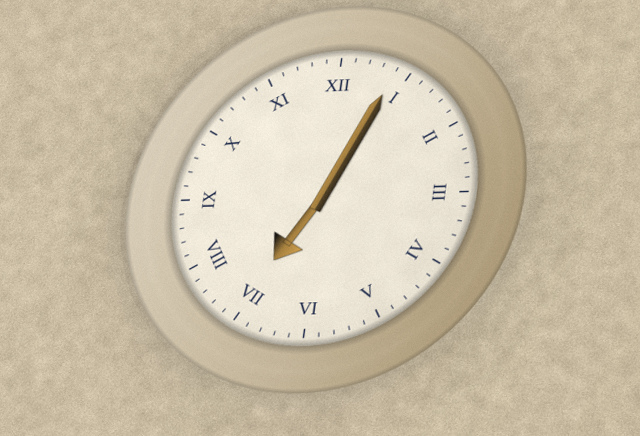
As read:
**7:04**
